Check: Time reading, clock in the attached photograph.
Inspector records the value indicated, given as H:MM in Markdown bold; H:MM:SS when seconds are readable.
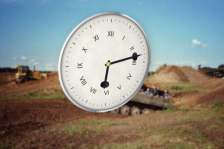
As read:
**6:13**
